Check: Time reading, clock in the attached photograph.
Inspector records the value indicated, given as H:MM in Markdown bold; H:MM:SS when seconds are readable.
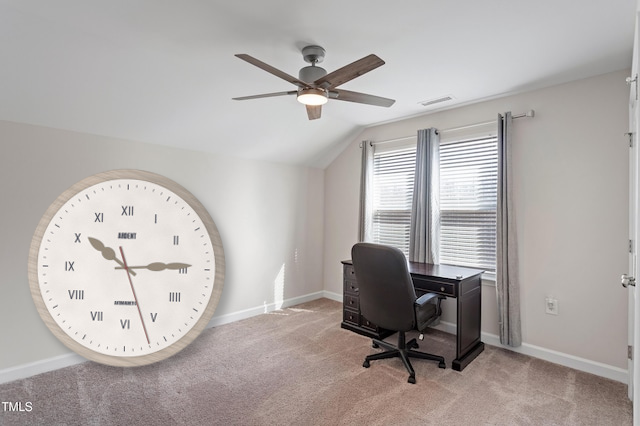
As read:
**10:14:27**
